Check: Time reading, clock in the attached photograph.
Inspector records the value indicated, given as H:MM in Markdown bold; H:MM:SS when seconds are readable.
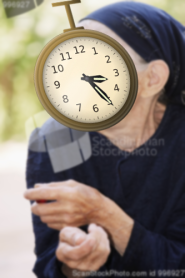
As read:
**3:25**
